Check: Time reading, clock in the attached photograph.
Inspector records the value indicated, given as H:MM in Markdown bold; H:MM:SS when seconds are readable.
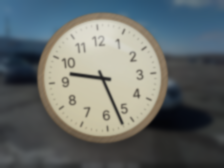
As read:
**9:27**
